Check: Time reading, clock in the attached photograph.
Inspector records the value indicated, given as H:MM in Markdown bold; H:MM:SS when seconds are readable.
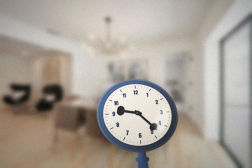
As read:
**9:23**
